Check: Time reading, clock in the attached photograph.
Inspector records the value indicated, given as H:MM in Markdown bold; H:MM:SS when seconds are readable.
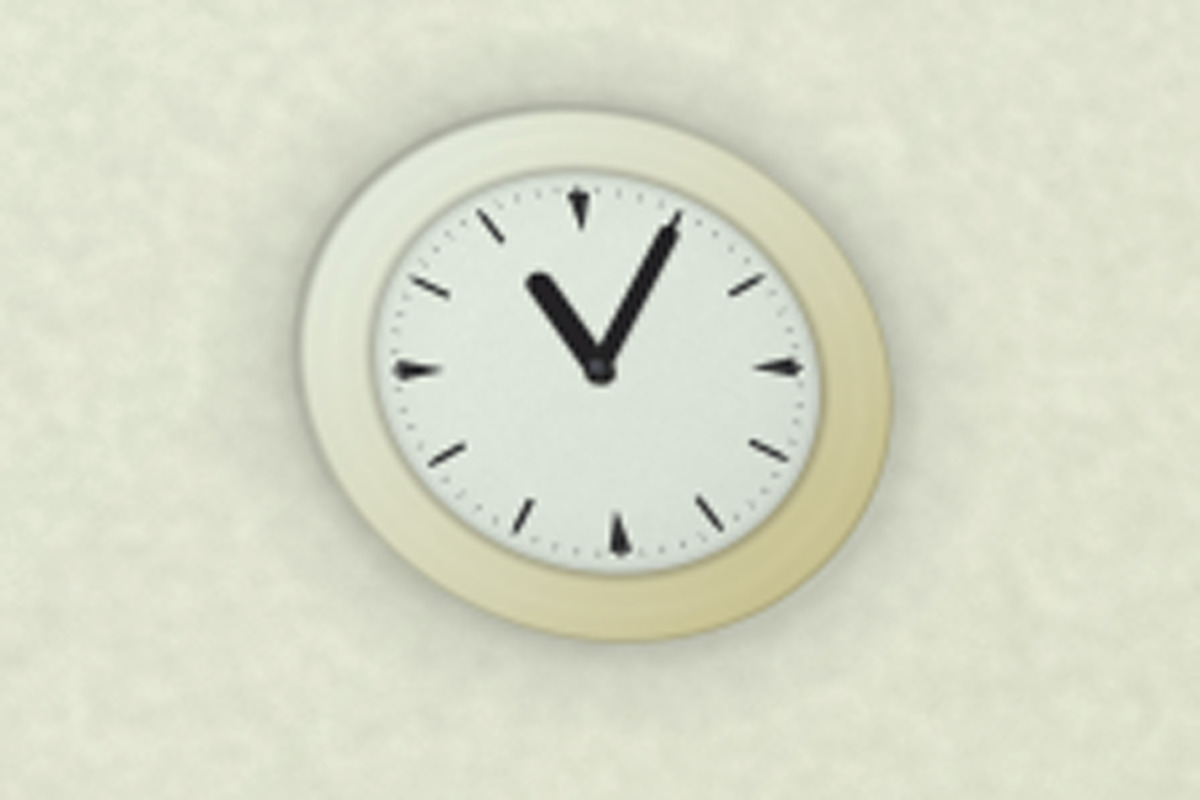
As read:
**11:05**
